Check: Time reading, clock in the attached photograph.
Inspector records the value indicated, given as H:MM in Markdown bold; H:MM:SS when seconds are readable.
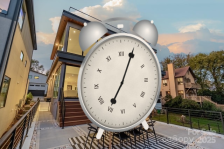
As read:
**7:04**
